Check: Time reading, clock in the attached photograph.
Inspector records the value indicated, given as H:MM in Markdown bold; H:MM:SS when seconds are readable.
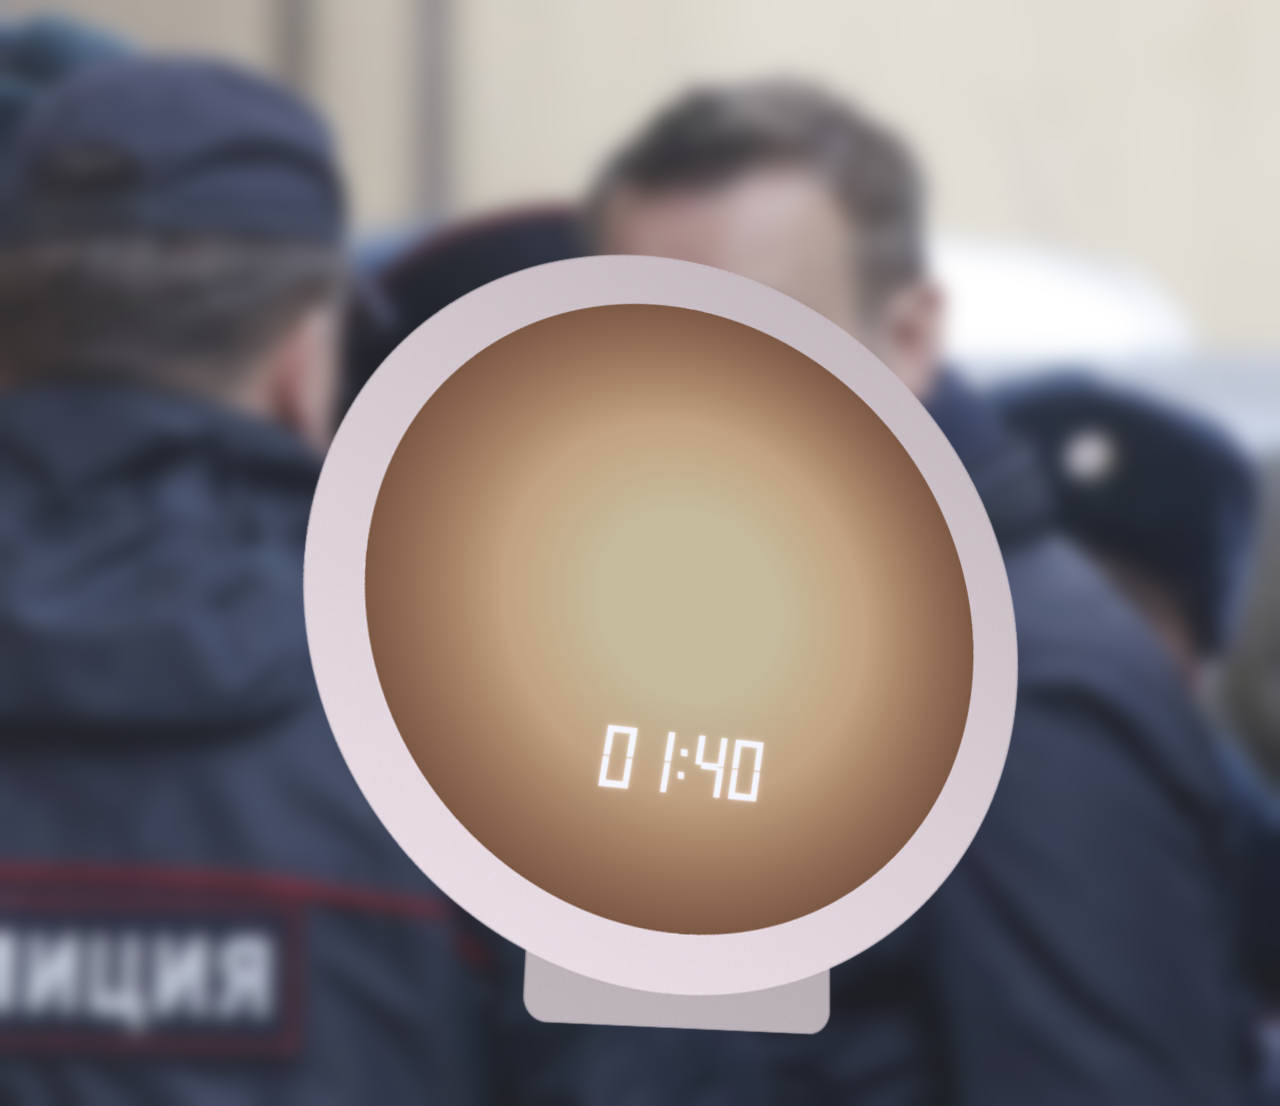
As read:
**1:40**
